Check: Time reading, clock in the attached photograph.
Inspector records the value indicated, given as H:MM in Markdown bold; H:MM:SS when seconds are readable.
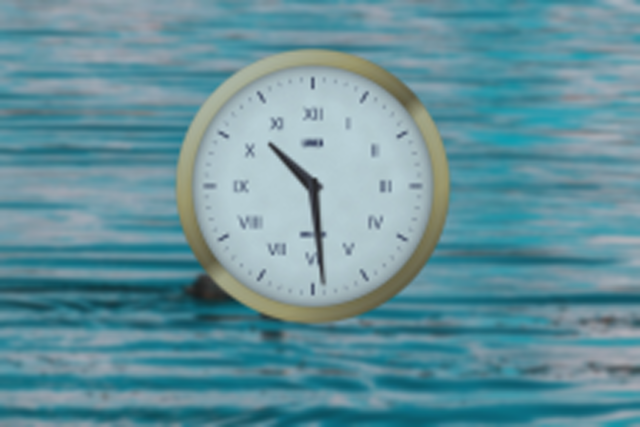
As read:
**10:29**
